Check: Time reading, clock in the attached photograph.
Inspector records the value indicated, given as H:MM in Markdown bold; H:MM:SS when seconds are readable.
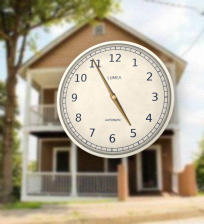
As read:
**4:55**
